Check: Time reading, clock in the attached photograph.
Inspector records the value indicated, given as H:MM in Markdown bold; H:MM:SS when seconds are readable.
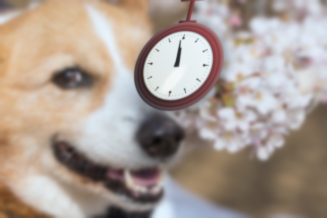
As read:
**11:59**
